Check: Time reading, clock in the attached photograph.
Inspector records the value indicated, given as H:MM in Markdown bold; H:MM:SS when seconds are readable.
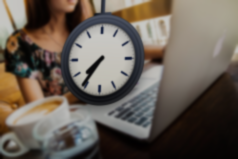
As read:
**7:36**
